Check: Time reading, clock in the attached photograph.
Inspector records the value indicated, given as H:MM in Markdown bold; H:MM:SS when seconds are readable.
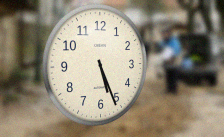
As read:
**5:26**
